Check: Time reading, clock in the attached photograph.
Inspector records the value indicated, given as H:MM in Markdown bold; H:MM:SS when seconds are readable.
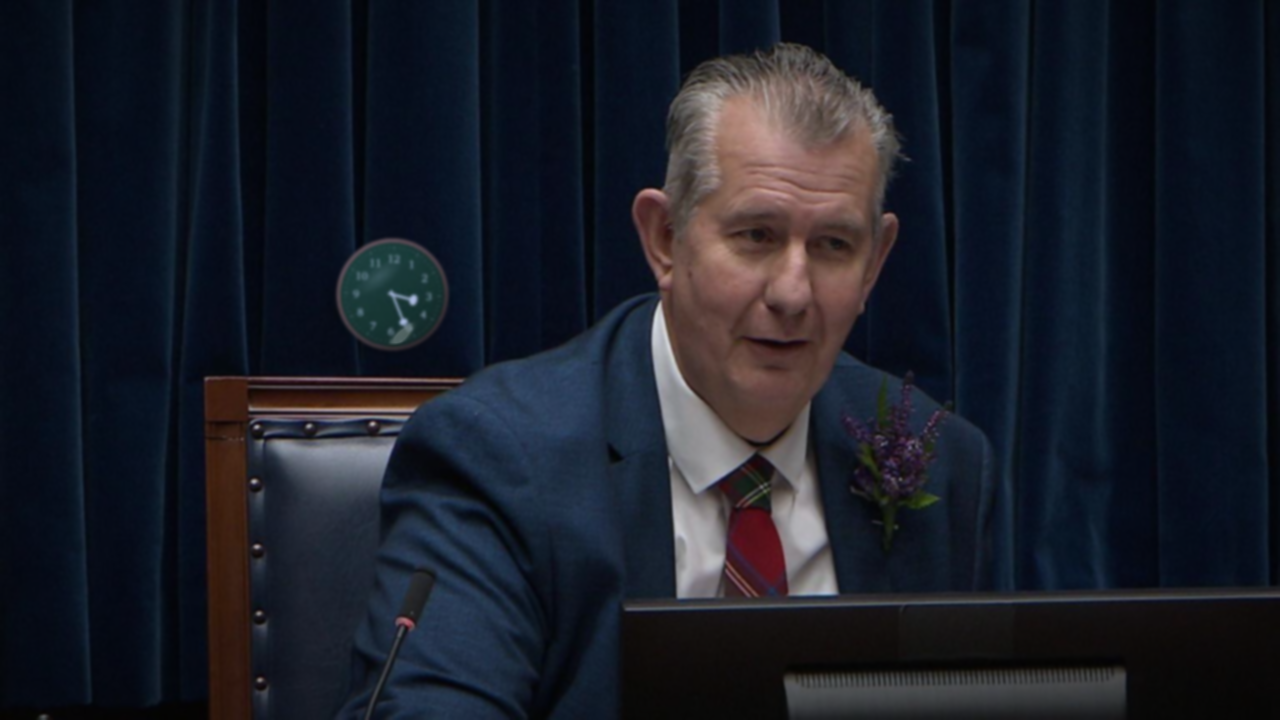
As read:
**3:26**
